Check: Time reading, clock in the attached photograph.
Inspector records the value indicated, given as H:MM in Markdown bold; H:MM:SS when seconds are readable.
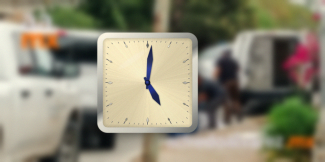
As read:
**5:01**
